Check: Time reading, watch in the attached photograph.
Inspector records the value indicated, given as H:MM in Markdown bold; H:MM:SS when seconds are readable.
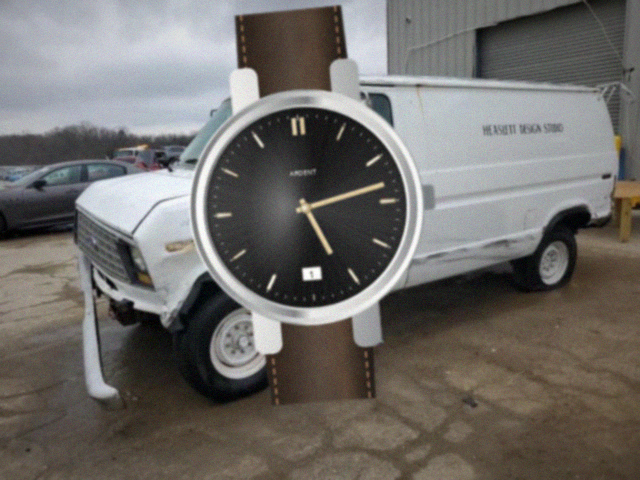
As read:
**5:13**
